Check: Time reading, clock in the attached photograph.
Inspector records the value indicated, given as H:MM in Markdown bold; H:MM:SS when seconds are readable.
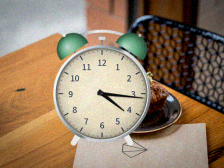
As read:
**4:16**
